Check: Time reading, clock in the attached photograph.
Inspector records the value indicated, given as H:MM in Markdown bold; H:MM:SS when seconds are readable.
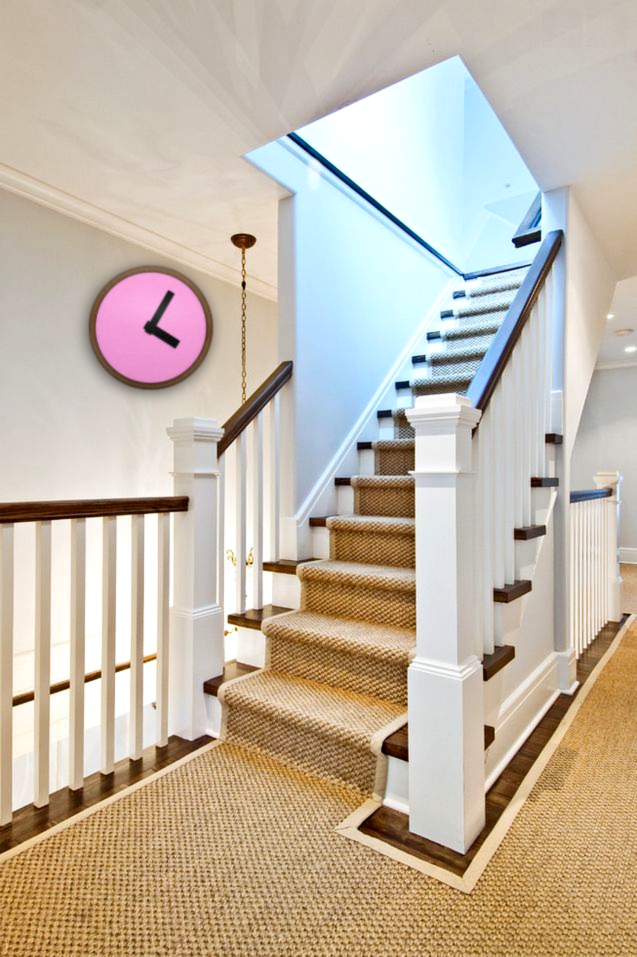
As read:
**4:05**
